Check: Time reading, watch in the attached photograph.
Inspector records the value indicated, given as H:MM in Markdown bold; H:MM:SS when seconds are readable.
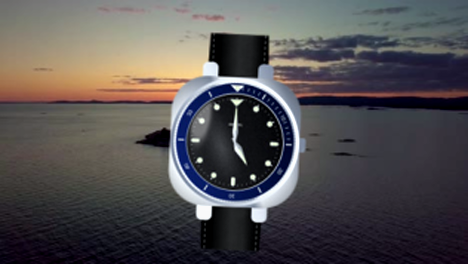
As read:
**5:00**
